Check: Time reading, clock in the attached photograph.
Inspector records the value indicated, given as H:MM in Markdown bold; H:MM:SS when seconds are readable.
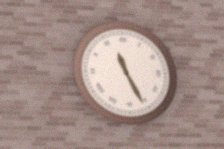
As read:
**11:26**
